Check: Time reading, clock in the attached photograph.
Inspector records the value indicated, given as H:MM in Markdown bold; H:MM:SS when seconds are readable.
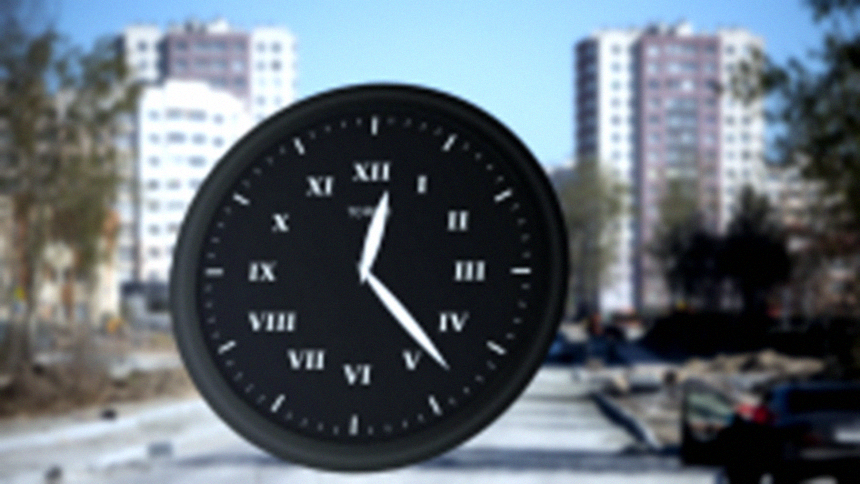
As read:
**12:23**
